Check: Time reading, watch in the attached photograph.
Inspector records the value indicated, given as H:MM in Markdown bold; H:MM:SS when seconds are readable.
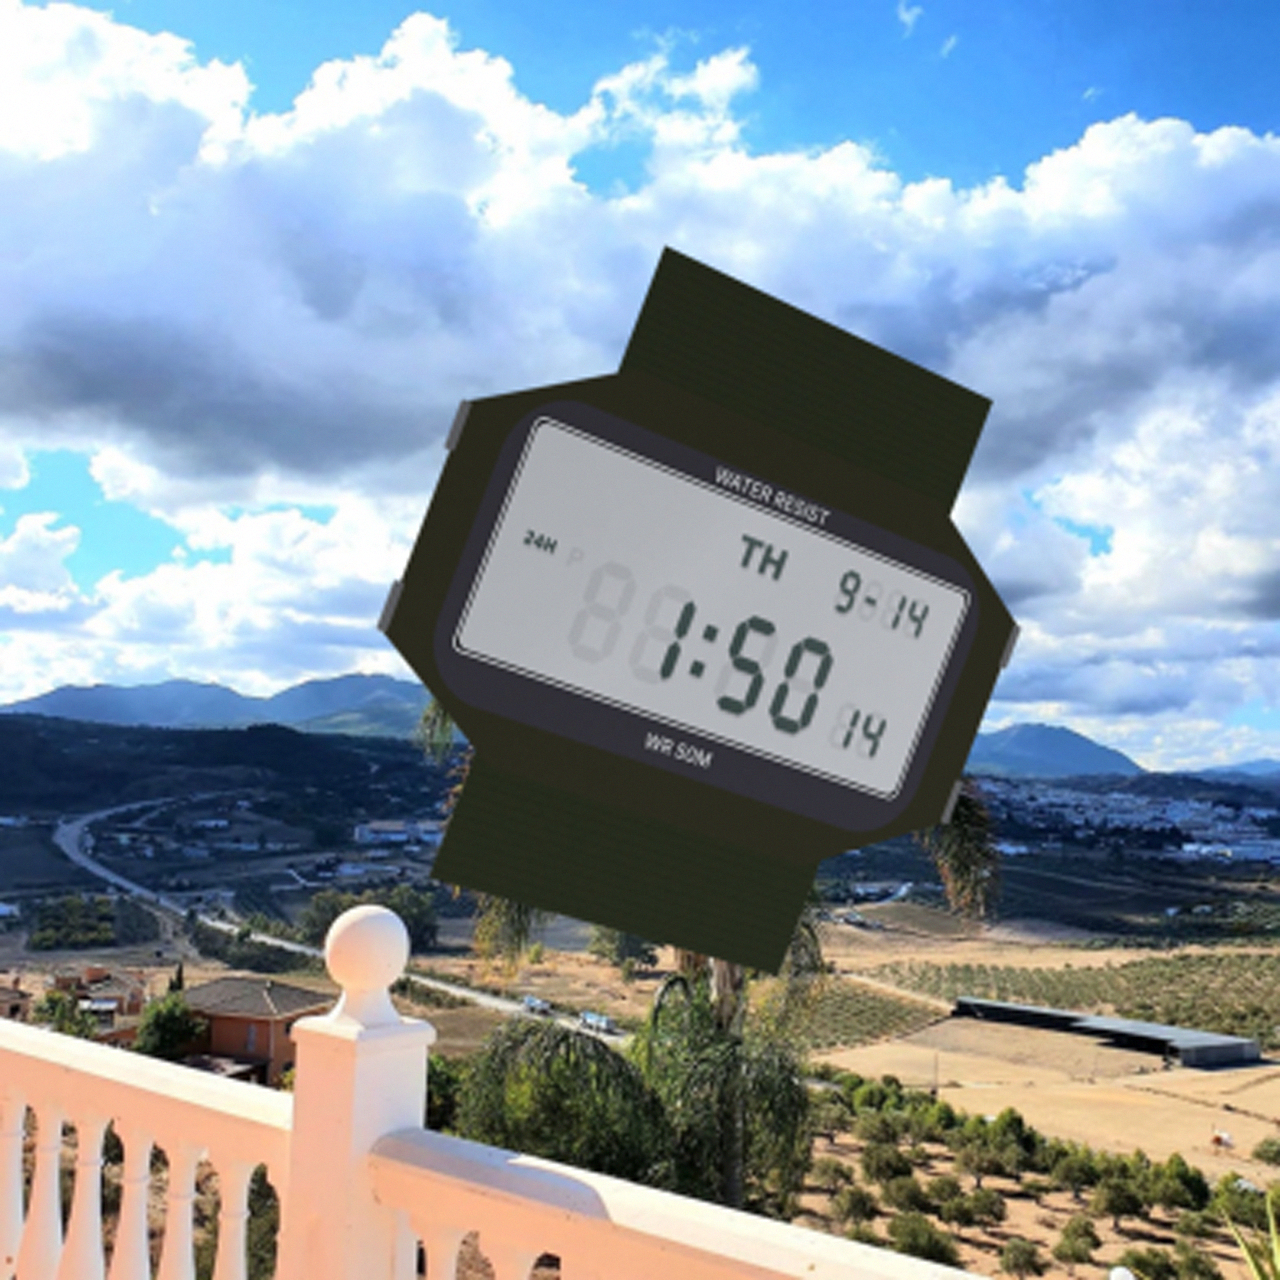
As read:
**1:50:14**
